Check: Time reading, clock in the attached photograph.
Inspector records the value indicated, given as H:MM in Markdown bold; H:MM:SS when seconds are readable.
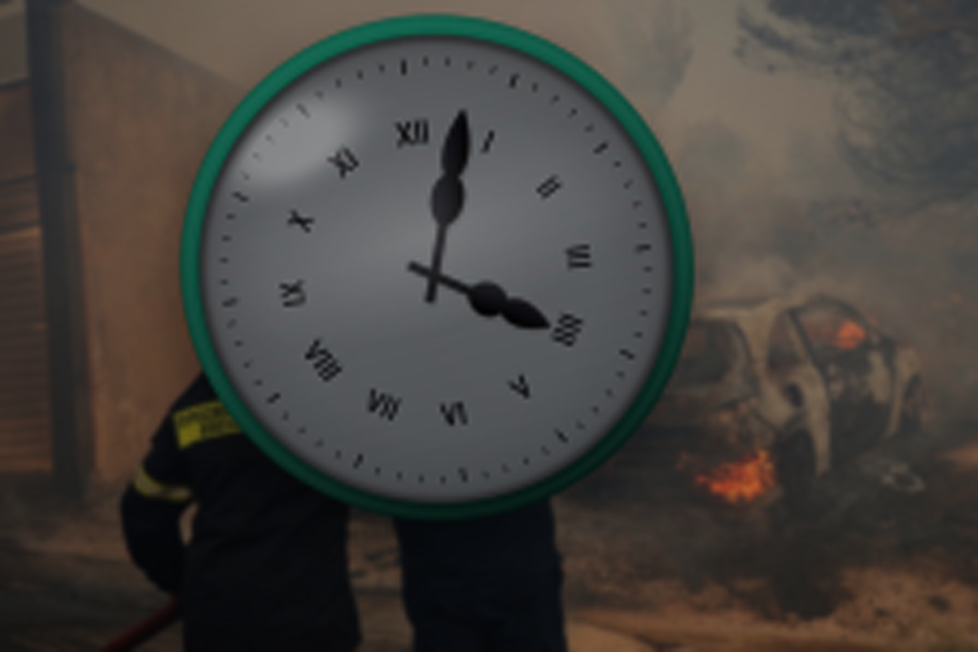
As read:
**4:03**
